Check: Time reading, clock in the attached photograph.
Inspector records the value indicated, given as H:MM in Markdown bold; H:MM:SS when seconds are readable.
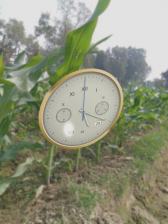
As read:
**5:20**
